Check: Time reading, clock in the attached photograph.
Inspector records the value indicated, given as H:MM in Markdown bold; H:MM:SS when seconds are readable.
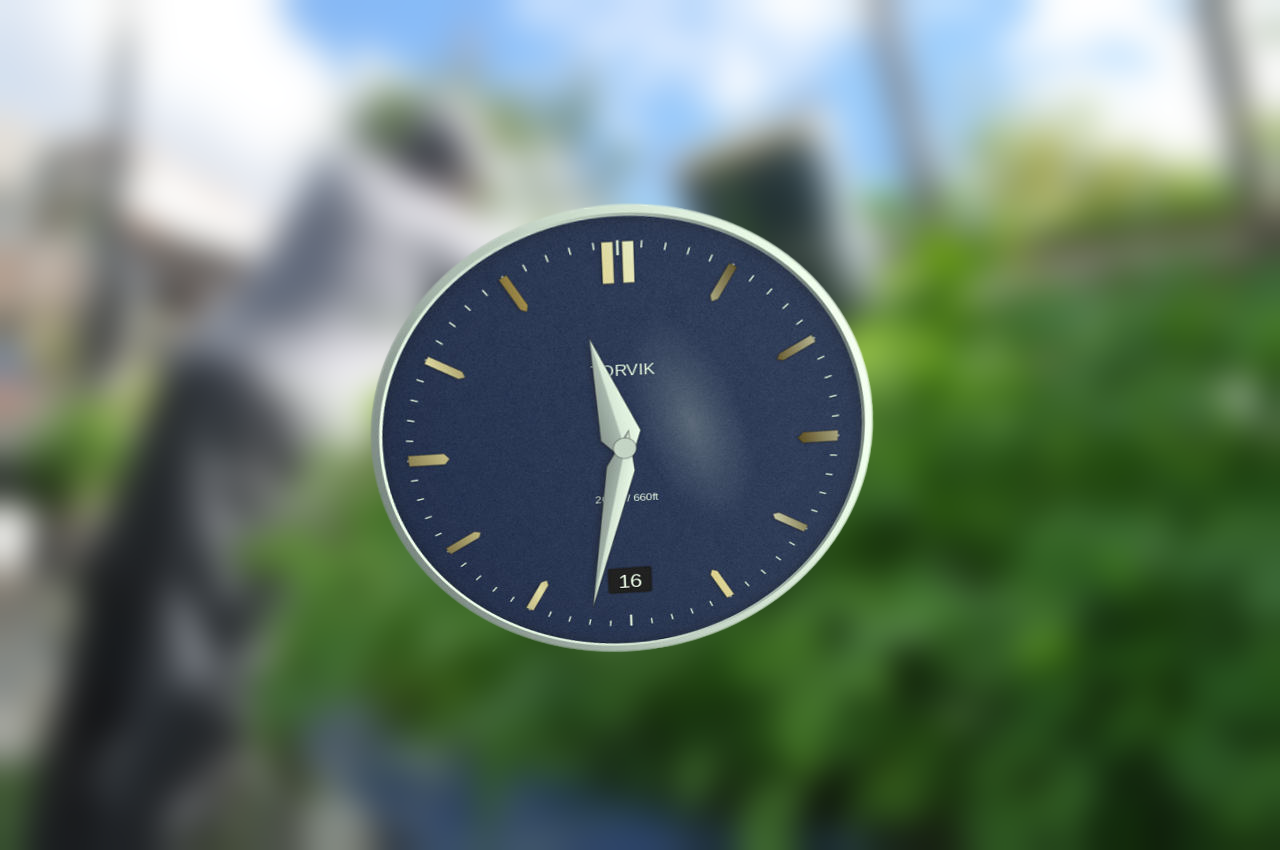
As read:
**11:32**
